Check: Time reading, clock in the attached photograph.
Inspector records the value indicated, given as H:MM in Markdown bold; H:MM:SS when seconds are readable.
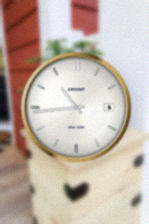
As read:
**10:44**
